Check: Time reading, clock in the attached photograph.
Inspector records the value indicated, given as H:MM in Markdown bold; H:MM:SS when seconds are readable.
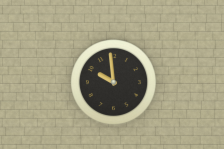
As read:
**9:59**
